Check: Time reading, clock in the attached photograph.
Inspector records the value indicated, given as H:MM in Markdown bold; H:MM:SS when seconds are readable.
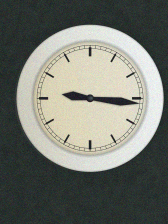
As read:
**9:16**
